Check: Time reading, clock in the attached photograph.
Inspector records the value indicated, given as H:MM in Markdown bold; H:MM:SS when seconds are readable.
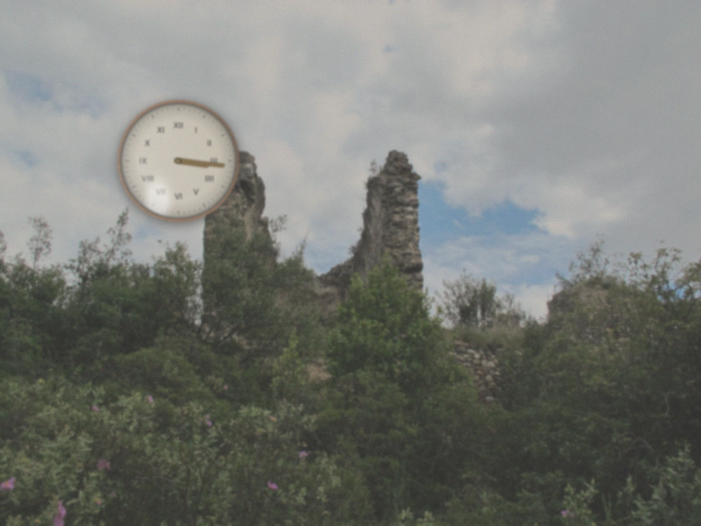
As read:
**3:16**
